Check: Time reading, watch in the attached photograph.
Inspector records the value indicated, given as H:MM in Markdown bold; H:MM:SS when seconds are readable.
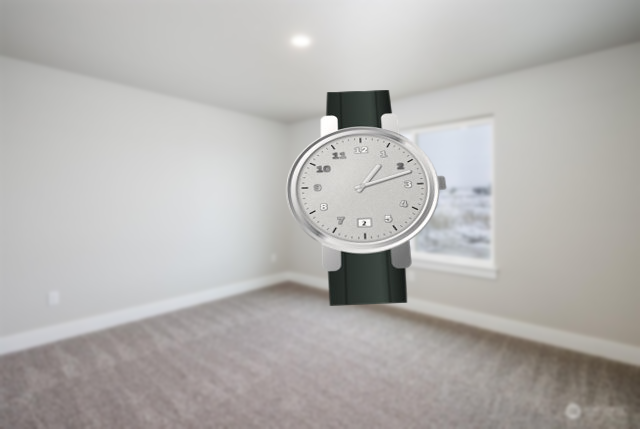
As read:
**1:12**
